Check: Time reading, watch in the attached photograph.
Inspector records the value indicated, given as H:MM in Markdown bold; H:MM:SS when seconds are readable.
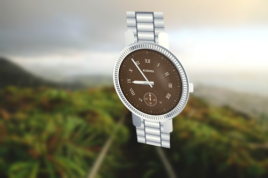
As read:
**8:54**
